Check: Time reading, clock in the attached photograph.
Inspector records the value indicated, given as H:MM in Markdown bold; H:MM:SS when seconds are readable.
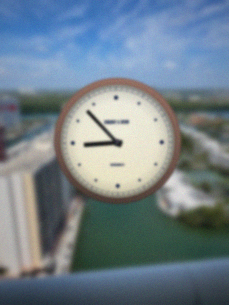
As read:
**8:53**
